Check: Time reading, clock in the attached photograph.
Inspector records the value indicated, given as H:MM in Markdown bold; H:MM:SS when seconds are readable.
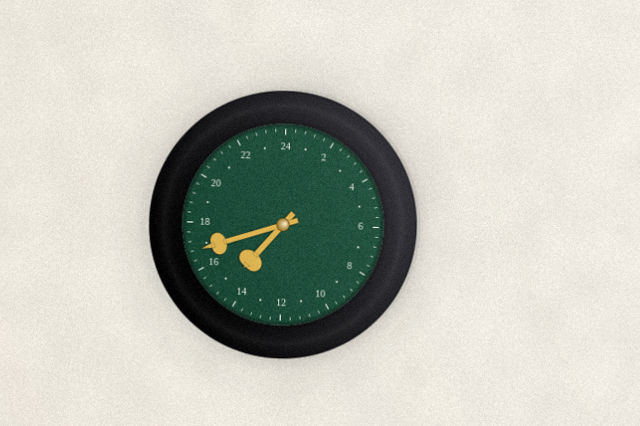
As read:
**14:42**
